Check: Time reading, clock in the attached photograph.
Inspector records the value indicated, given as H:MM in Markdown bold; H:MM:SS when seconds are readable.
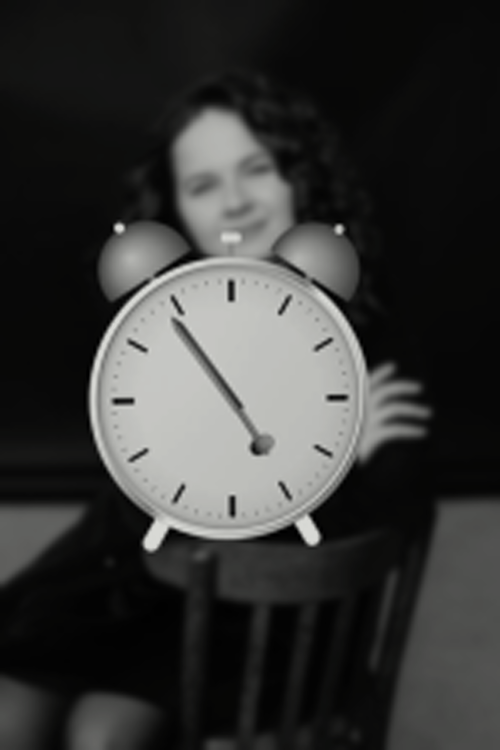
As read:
**4:54**
